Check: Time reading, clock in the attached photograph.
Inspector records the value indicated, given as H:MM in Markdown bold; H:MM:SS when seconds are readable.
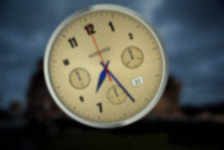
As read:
**7:27**
